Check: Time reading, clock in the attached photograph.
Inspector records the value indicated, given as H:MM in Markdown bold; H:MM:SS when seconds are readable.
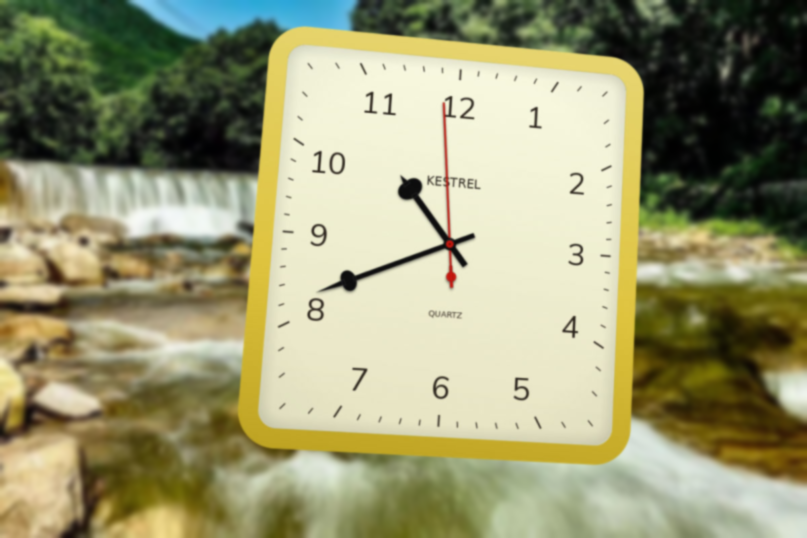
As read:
**10:40:59**
